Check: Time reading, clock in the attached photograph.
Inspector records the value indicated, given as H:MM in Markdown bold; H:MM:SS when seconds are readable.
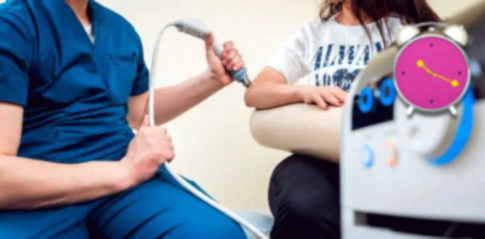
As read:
**10:19**
